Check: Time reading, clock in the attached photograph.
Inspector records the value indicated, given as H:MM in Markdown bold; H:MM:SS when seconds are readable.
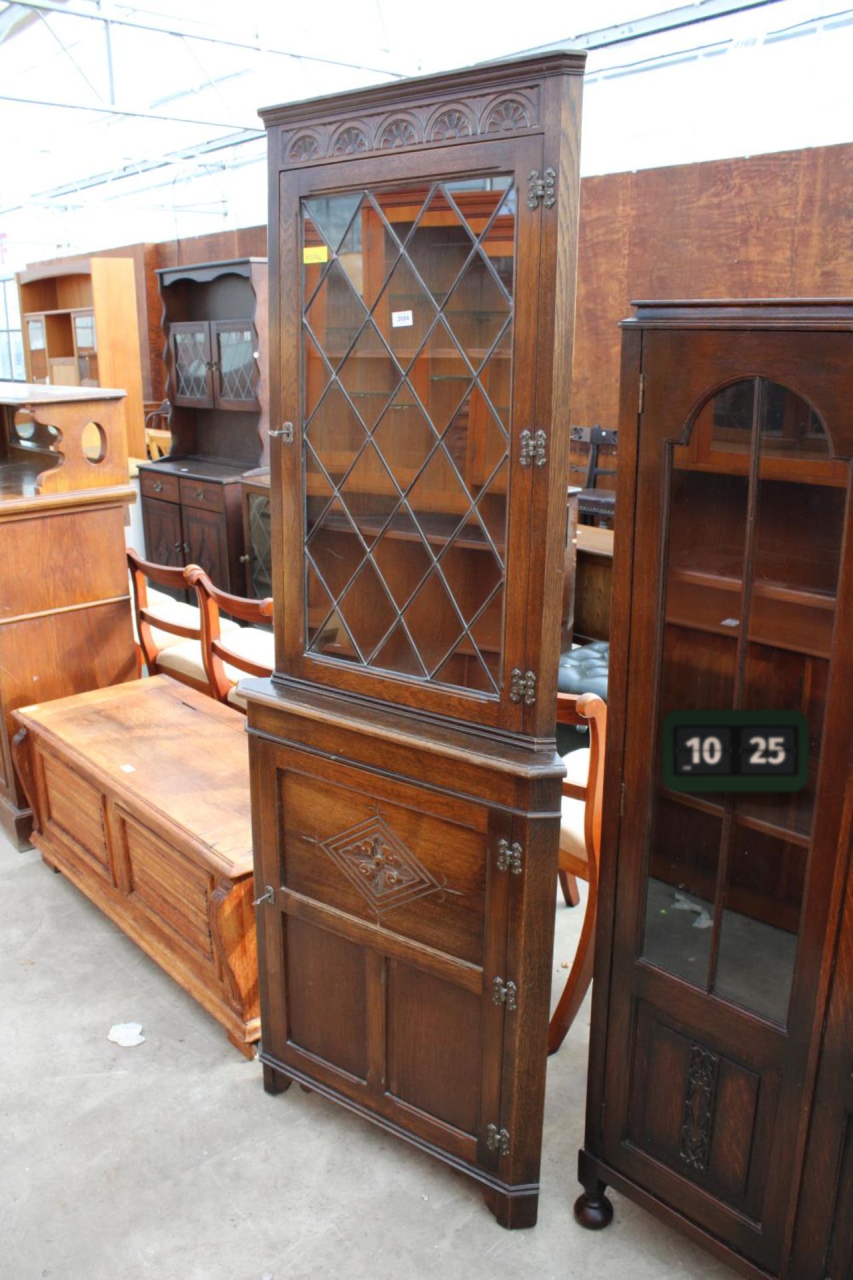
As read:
**10:25**
